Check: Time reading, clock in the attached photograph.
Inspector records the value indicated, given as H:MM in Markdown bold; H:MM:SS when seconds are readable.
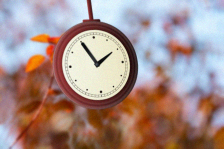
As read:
**1:55**
